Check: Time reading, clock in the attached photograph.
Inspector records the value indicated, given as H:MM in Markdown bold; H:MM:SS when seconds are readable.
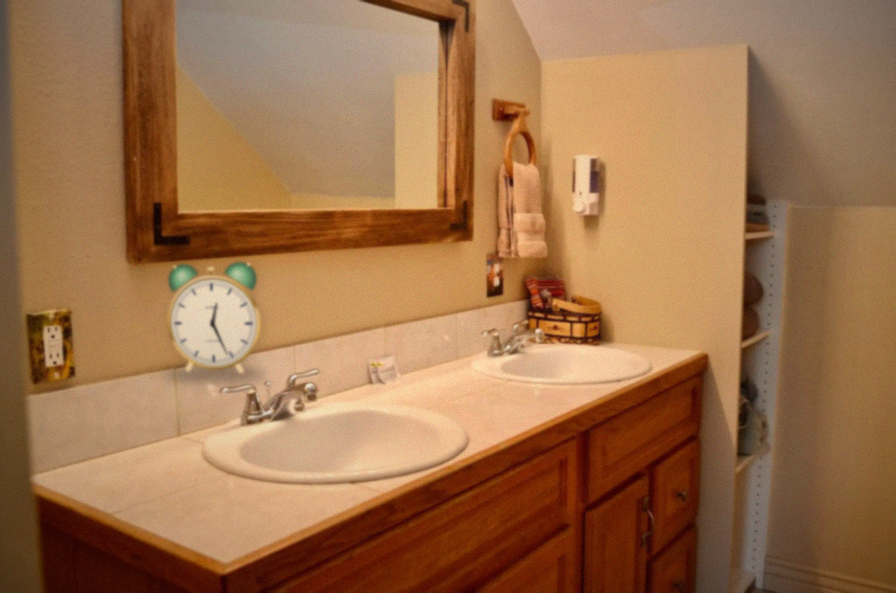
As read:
**12:26**
